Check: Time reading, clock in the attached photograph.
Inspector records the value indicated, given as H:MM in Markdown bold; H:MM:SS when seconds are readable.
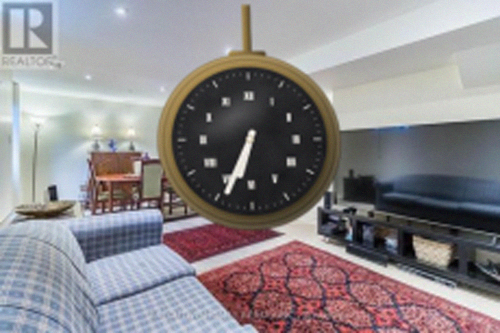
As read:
**6:34**
